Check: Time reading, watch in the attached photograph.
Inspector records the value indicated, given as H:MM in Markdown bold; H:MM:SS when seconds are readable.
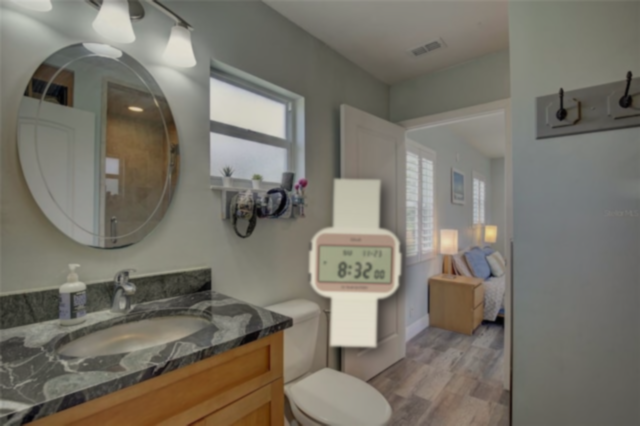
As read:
**8:32**
